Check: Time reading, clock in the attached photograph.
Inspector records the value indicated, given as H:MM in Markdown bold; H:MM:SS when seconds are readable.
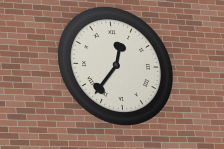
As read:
**12:37**
